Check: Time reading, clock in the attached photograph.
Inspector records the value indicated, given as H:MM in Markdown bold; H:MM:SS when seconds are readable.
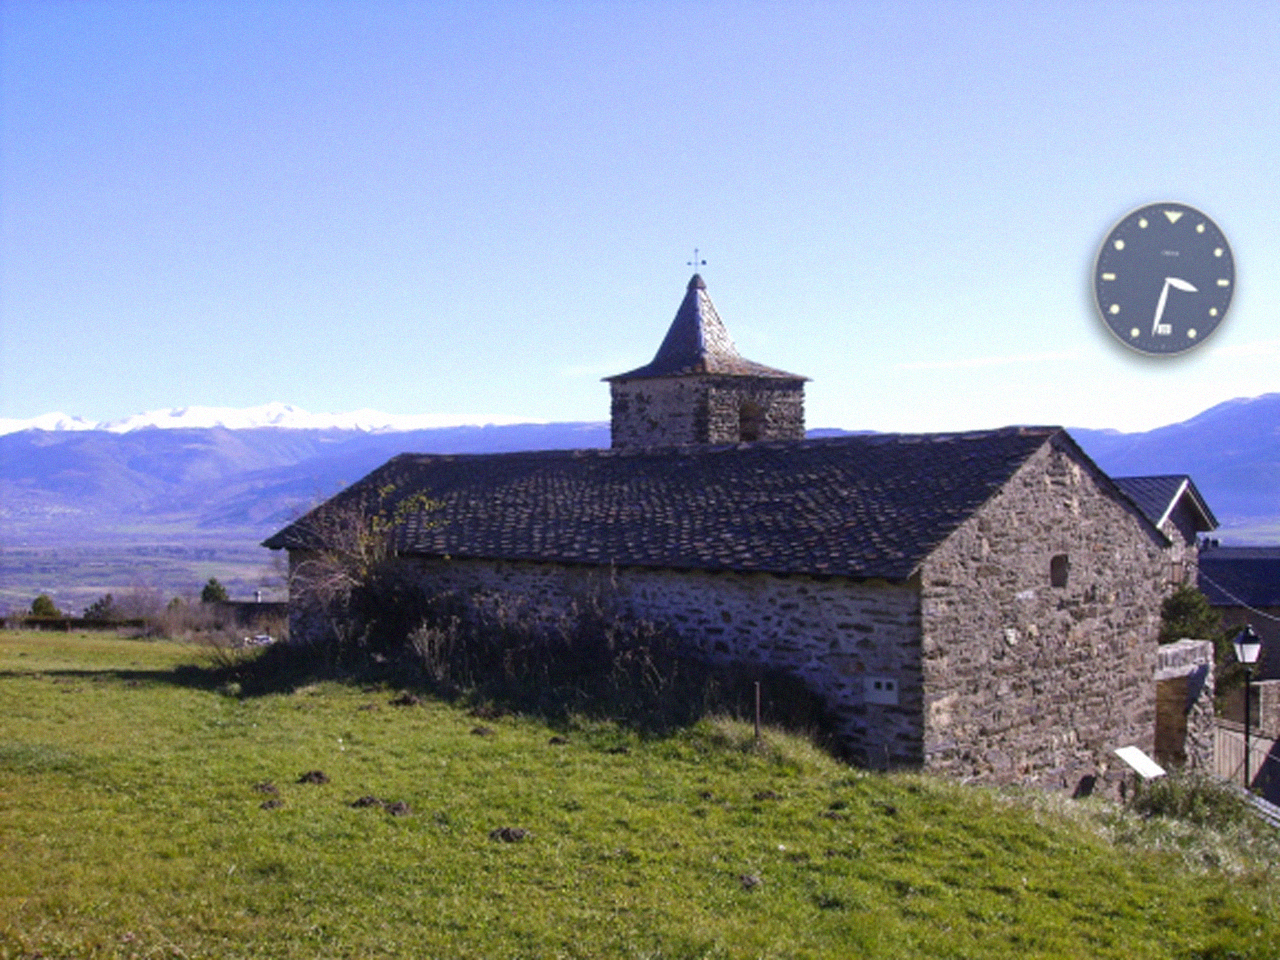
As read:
**3:32**
